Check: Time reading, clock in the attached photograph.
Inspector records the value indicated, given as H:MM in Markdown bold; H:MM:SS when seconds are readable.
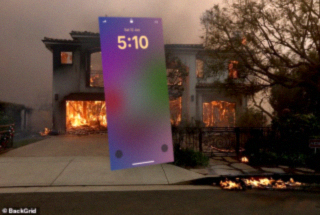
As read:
**5:10**
